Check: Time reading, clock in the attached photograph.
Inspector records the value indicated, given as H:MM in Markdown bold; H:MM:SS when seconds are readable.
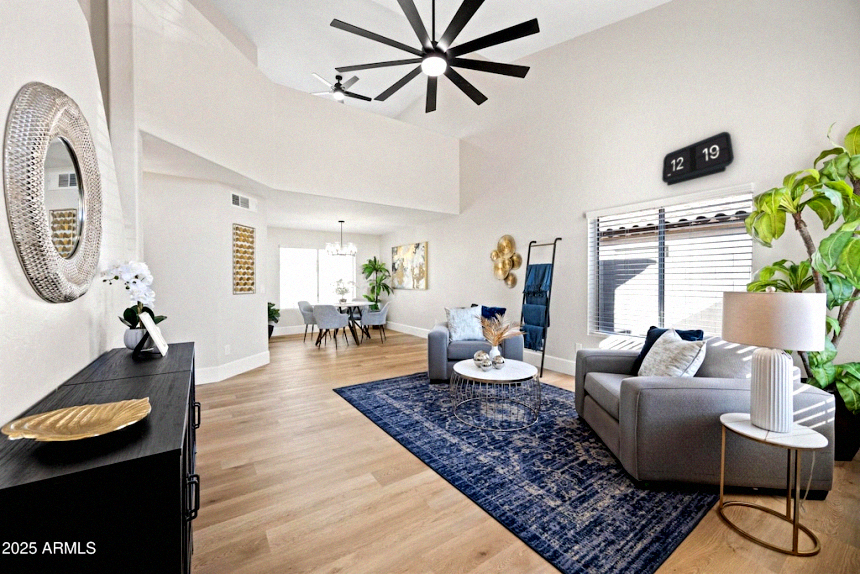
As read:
**12:19**
